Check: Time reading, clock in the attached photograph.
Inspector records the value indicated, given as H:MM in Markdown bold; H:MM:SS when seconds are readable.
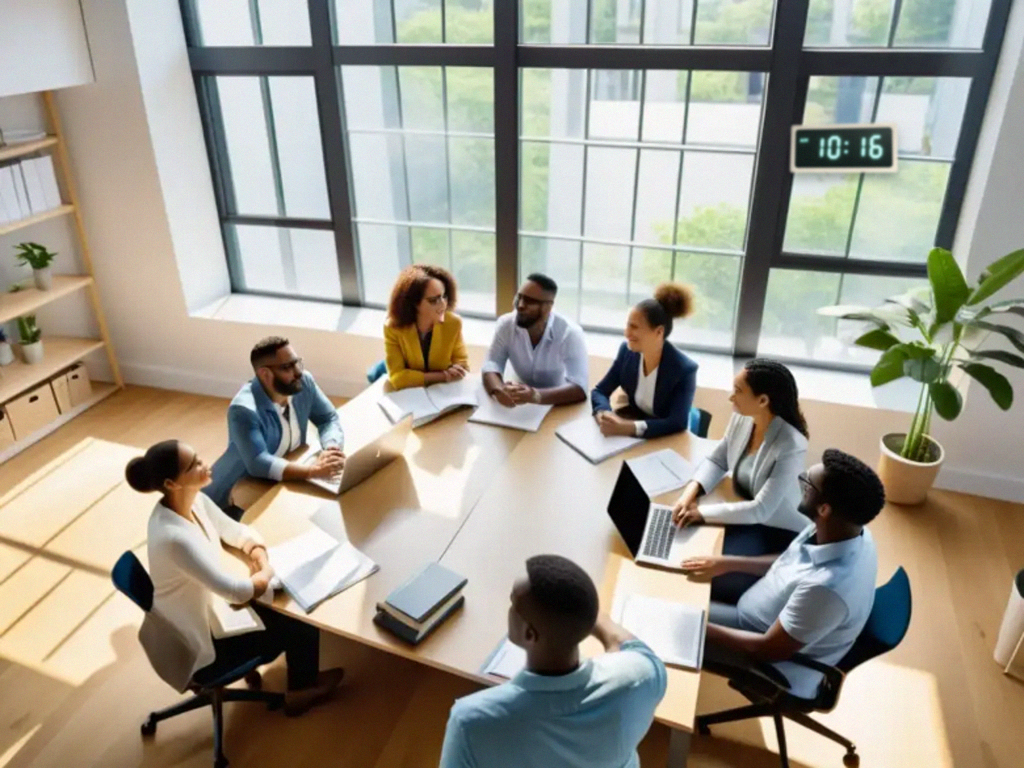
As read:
**10:16**
